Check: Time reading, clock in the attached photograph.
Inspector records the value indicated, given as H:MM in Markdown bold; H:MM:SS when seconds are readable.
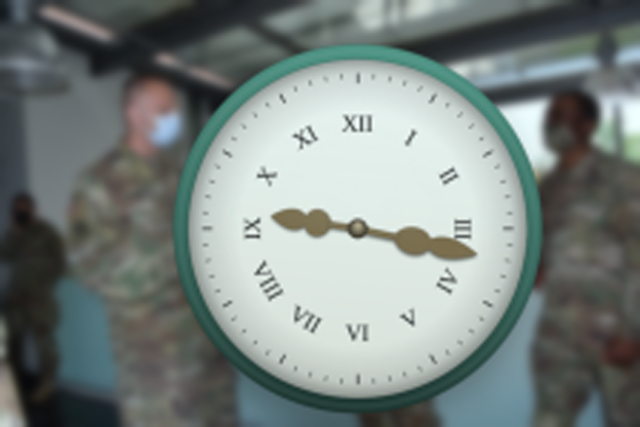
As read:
**9:17**
